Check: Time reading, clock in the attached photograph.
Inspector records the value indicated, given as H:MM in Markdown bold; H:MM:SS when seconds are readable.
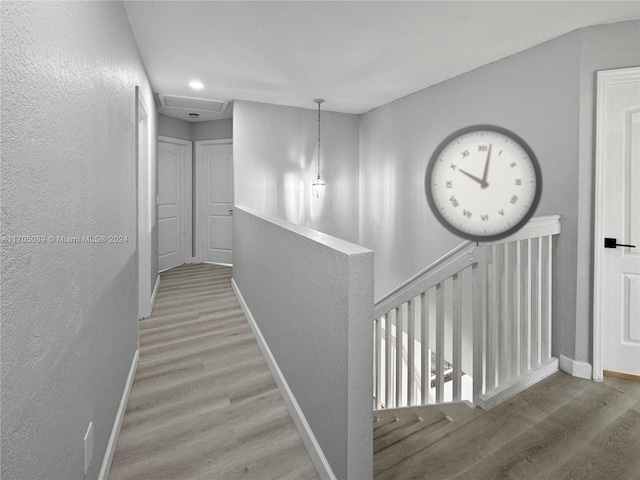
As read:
**10:02**
